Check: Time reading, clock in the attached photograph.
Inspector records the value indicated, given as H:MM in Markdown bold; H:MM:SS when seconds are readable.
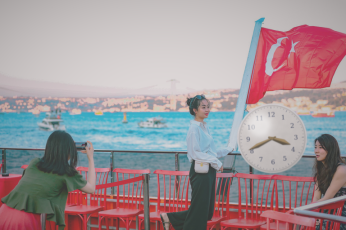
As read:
**3:41**
